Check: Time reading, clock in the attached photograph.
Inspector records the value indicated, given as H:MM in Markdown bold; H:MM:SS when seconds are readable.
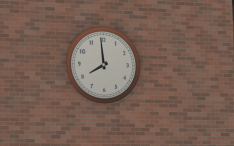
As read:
**7:59**
